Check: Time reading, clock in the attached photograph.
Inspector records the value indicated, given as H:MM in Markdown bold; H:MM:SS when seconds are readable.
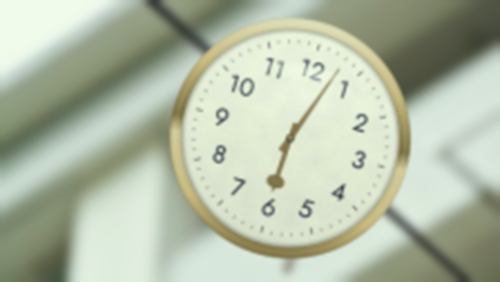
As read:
**6:03**
